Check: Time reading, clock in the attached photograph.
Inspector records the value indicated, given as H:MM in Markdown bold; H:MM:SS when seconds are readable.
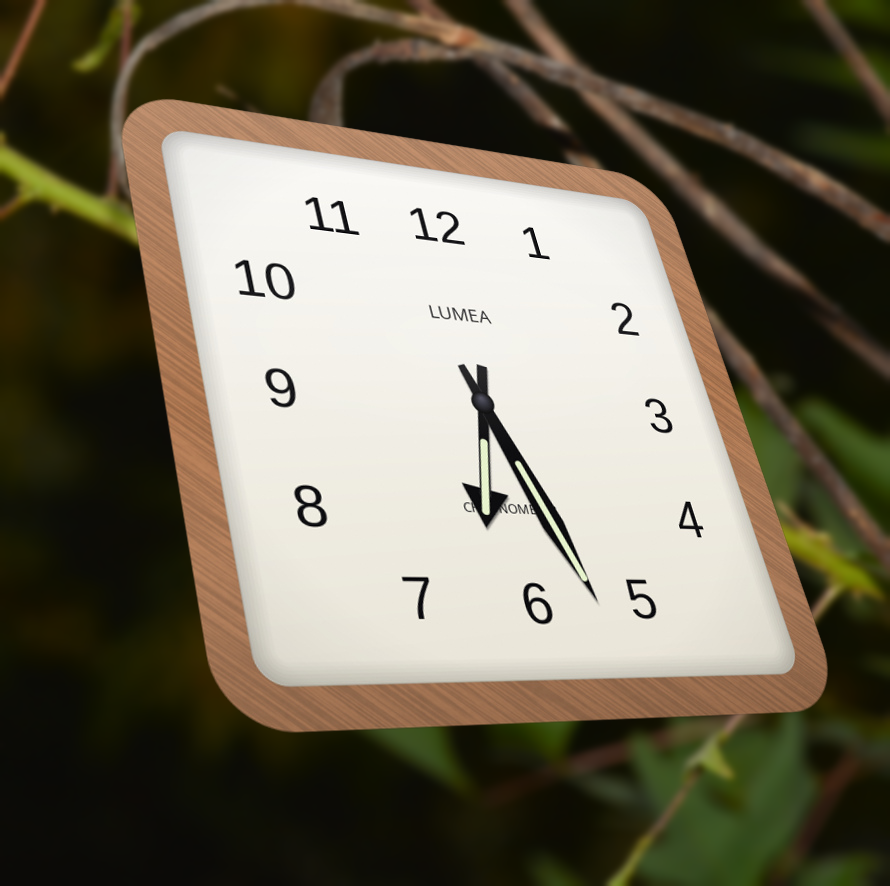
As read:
**6:27**
